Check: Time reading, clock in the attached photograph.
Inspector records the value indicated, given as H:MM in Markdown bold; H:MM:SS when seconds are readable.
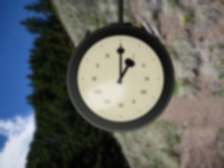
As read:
**1:00**
